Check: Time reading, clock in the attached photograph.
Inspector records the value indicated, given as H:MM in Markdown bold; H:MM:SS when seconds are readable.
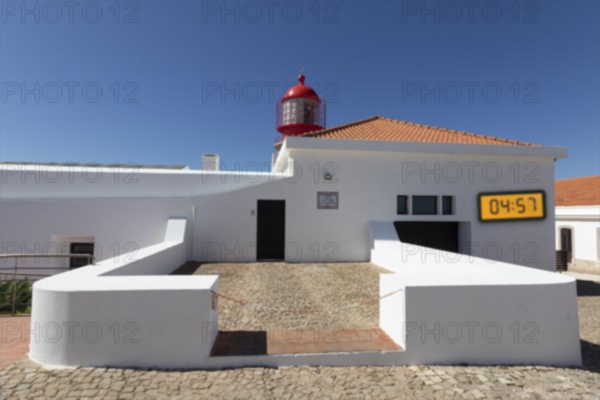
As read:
**4:57**
